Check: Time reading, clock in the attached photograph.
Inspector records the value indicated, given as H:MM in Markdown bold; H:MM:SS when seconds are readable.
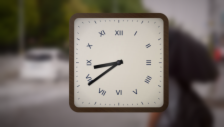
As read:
**8:39**
